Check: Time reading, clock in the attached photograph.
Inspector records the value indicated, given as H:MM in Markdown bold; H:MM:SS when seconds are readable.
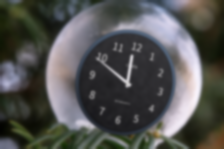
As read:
**11:49**
